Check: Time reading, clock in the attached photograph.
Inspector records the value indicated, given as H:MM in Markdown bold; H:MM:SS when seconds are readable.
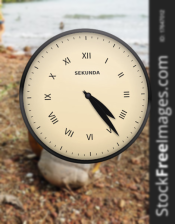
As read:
**4:24**
